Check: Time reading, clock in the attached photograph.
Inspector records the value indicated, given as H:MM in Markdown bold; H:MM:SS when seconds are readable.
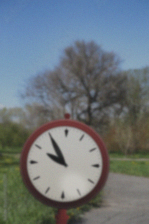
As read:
**9:55**
